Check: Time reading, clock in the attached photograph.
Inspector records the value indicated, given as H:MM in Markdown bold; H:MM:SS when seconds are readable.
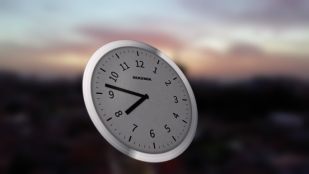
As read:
**7:47**
